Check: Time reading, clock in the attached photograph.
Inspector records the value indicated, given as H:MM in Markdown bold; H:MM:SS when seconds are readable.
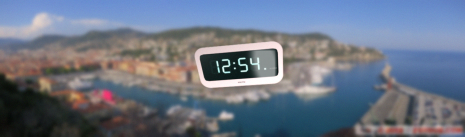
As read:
**12:54**
